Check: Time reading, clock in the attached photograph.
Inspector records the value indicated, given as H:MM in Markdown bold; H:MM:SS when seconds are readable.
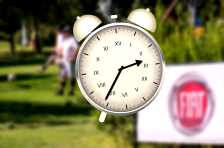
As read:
**2:36**
